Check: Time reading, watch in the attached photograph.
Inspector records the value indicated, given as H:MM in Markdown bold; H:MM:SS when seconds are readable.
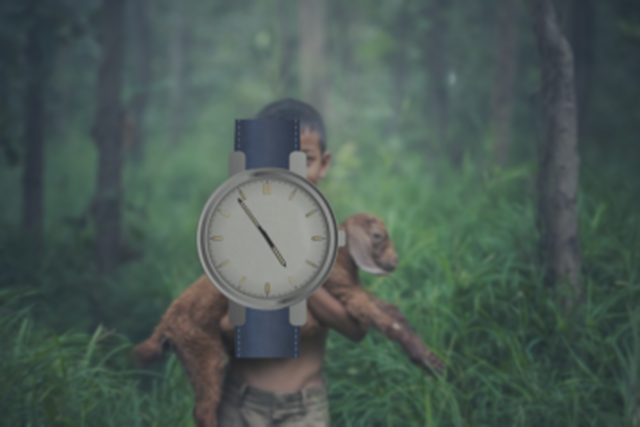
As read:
**4:54**
